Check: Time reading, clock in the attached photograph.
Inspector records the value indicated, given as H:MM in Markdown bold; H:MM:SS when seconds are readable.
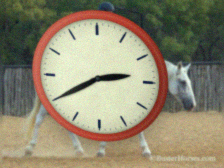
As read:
**2:40**
